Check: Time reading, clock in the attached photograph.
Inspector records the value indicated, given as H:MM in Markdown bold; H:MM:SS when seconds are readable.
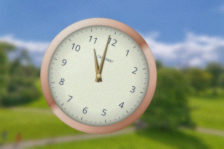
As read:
**10:59**
